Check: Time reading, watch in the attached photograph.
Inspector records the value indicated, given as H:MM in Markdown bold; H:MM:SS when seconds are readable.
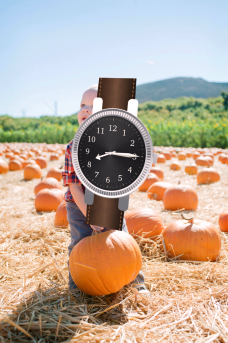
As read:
**8:15**
